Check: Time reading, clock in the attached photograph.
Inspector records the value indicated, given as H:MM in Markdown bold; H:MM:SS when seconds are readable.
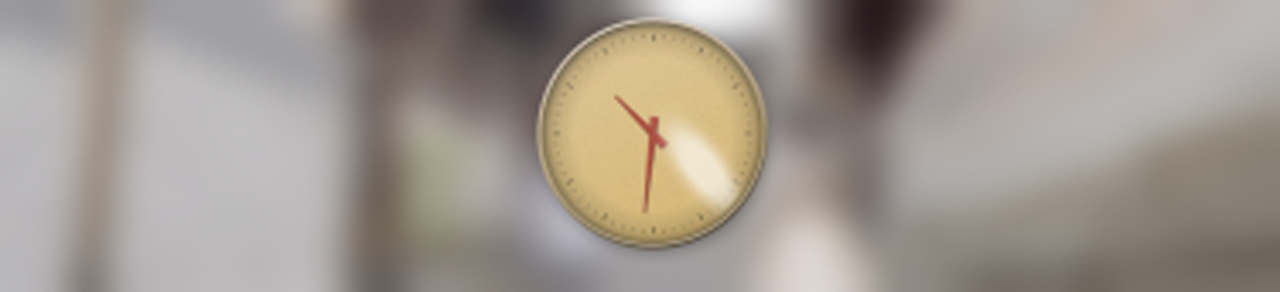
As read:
**10:31**
